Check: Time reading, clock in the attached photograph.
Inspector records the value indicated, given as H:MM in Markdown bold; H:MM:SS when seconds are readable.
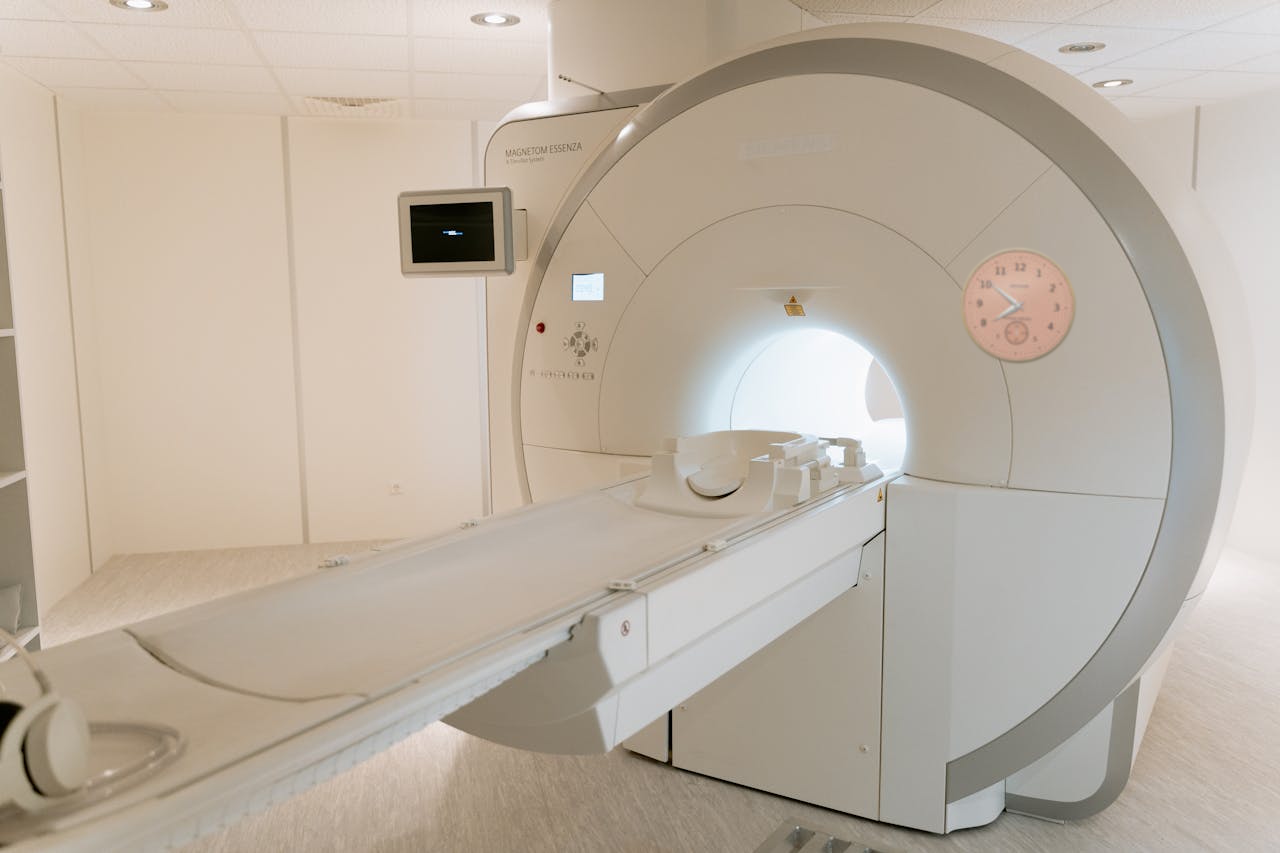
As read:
**7:51**
